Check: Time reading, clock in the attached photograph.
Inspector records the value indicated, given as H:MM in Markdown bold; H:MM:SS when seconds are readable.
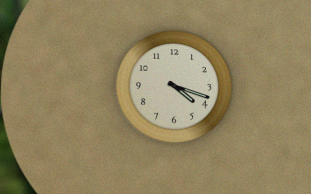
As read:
**4:18**
